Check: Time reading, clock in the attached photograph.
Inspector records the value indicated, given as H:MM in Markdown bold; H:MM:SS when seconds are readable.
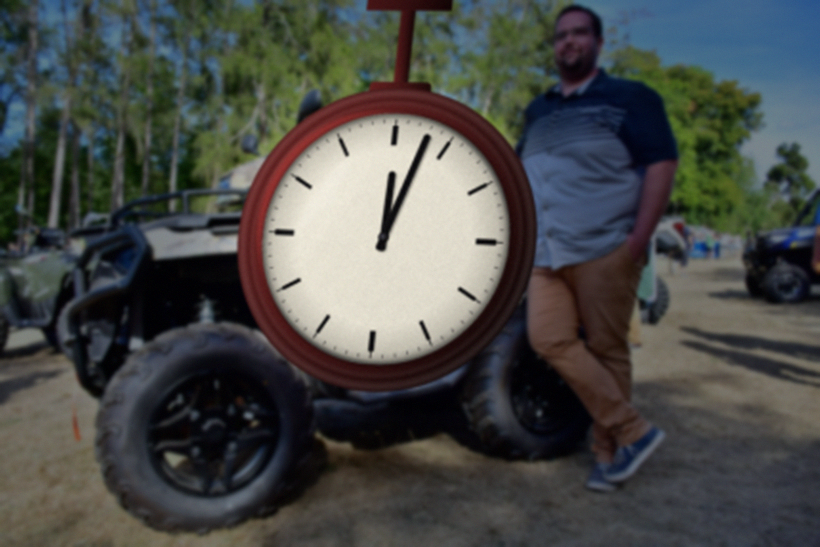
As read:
**12:03**
